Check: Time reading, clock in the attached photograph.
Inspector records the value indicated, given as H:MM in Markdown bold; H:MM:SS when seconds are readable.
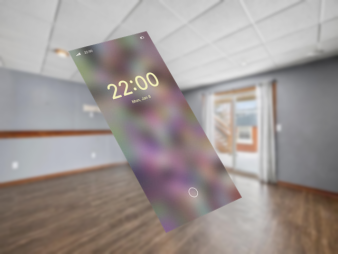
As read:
**22:00**
